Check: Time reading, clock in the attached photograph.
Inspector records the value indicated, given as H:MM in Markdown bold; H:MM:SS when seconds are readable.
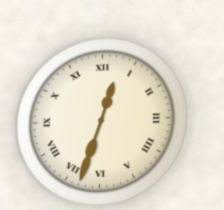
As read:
**12:33**
